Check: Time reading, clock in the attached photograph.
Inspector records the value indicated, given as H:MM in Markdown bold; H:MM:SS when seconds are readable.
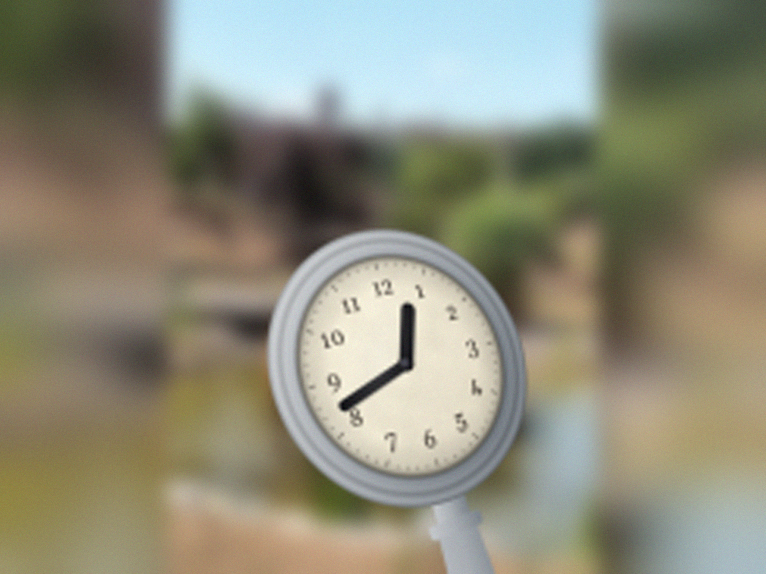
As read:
**12:42**
